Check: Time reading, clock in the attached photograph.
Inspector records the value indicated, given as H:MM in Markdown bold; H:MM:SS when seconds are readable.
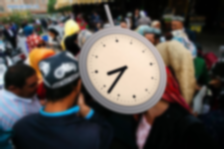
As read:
**8:38**
